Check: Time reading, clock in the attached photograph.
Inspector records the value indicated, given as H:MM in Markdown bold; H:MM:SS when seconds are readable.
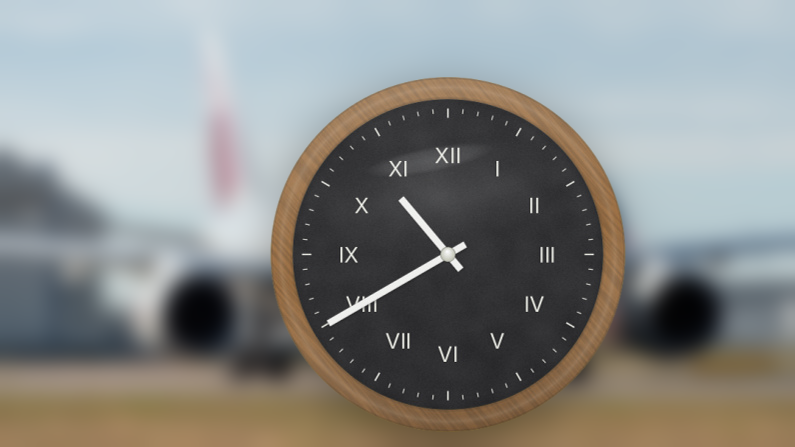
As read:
**10:40**
